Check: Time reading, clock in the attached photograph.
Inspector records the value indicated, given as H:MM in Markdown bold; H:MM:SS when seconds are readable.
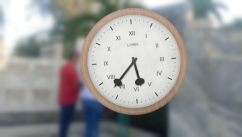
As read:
**5:37**
